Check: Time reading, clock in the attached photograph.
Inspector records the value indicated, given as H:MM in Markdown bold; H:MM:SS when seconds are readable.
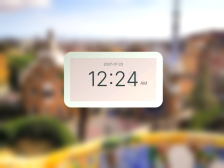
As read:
**12:24**
